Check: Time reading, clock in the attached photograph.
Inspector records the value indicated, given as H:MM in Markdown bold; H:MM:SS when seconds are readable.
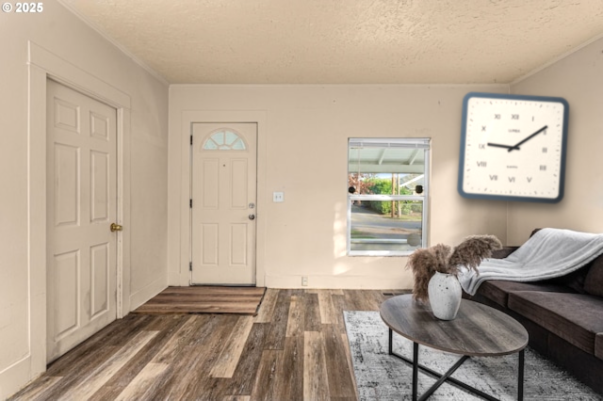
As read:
**9:09**
